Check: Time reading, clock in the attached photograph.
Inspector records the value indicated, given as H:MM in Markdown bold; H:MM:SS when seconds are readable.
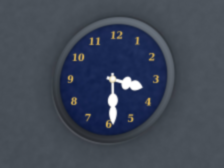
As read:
**3:29**
